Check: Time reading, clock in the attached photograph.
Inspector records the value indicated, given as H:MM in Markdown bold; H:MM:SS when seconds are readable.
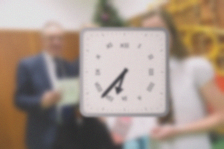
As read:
**6:37**
